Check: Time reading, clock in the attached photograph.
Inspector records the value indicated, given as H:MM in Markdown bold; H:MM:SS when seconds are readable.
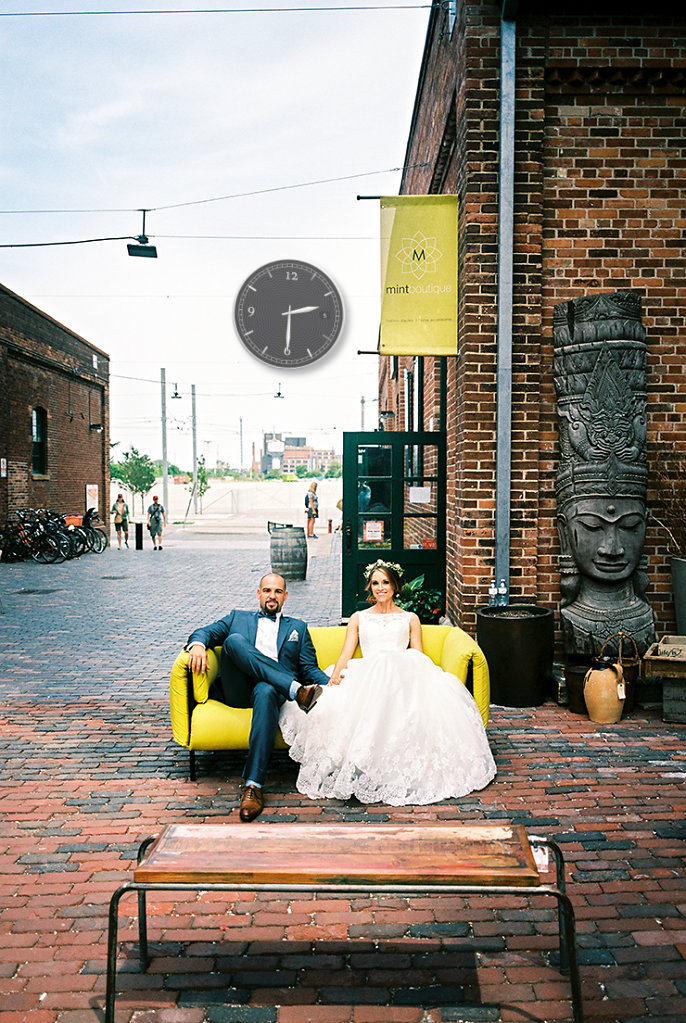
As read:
**2:30**
